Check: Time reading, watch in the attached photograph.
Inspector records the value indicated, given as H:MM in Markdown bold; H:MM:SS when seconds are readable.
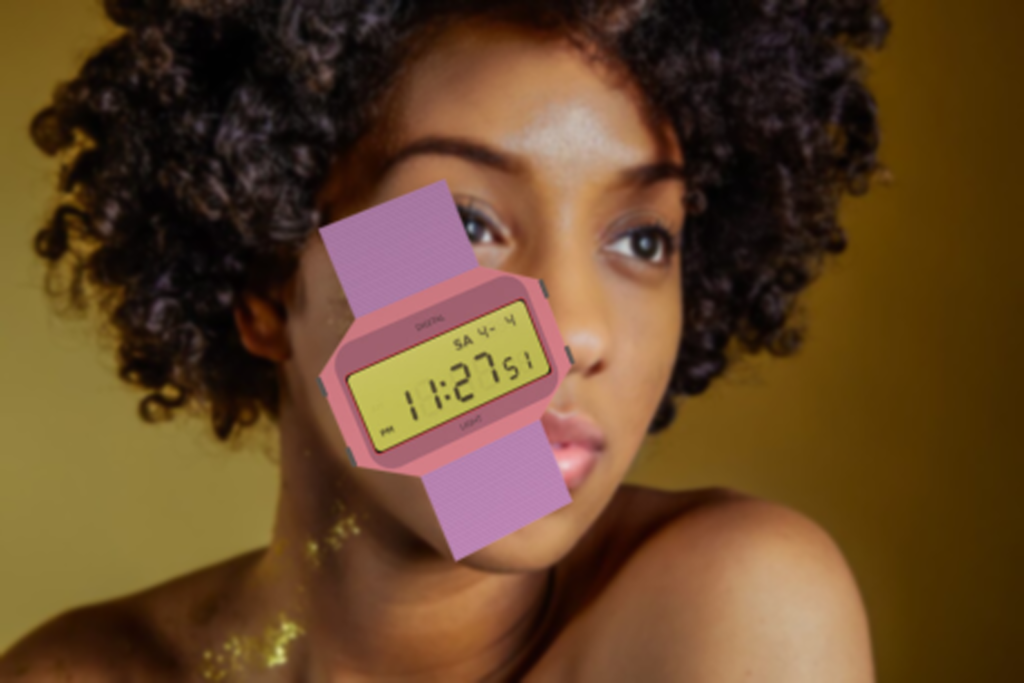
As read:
**11:27:51**
